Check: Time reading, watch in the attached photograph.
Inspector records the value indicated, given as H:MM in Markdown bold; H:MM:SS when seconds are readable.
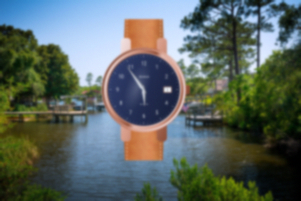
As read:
**5:54**
